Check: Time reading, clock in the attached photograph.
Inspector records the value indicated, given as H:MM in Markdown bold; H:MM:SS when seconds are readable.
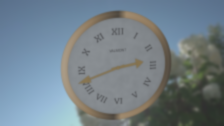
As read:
**2:42**
